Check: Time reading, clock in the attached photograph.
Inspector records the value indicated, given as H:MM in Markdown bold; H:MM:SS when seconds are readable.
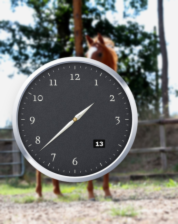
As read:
**1:38**
